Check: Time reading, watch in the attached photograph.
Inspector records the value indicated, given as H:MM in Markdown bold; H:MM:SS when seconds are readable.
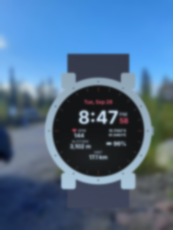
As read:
**8:47**
